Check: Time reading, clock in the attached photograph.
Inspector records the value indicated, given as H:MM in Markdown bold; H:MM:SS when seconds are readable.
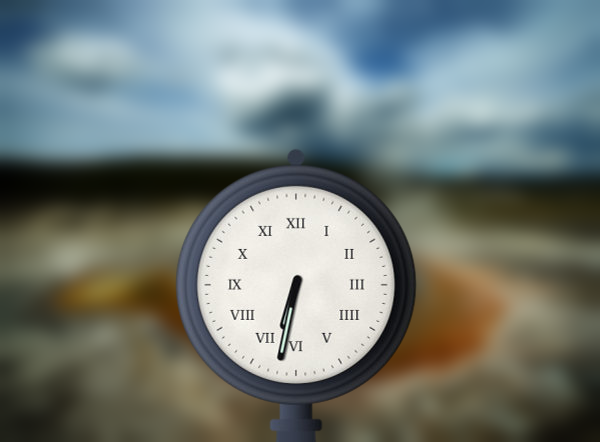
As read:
**6:32**
